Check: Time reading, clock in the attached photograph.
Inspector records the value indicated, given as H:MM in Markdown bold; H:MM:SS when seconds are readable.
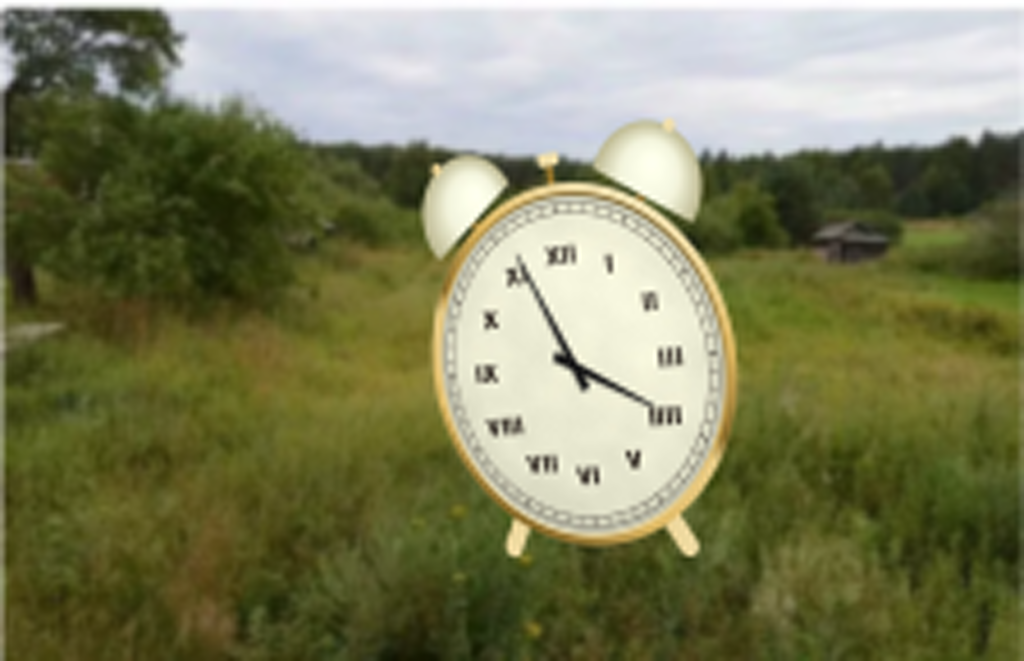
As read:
**3:56**
